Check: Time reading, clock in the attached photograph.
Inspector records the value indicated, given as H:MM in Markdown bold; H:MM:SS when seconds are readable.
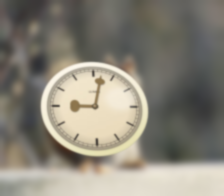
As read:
**9:02**
